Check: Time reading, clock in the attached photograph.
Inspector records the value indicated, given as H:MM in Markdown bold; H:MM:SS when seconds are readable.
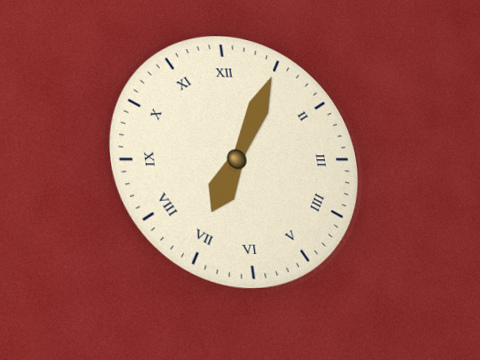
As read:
**7:05**
